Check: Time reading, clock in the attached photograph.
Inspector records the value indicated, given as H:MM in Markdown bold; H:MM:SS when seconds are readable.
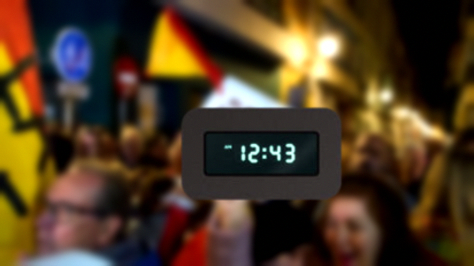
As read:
**12:43**
